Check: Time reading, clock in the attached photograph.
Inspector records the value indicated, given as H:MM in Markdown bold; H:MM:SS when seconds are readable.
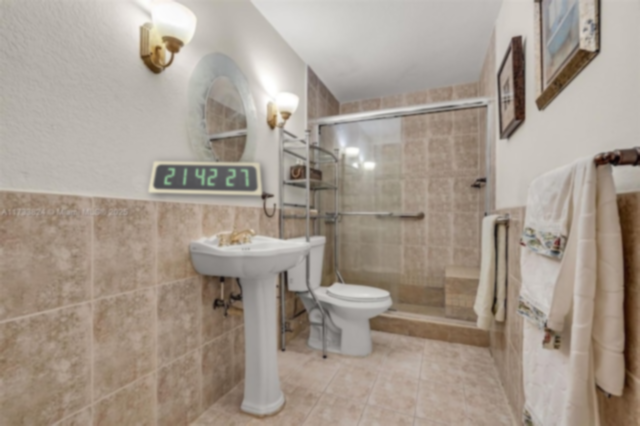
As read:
**21:42:27**
